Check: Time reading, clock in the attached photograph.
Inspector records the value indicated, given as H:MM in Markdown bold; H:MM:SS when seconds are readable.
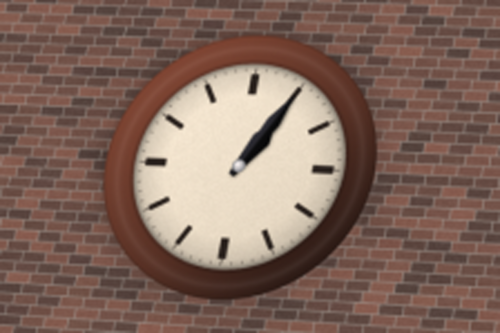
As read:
**1:05**
